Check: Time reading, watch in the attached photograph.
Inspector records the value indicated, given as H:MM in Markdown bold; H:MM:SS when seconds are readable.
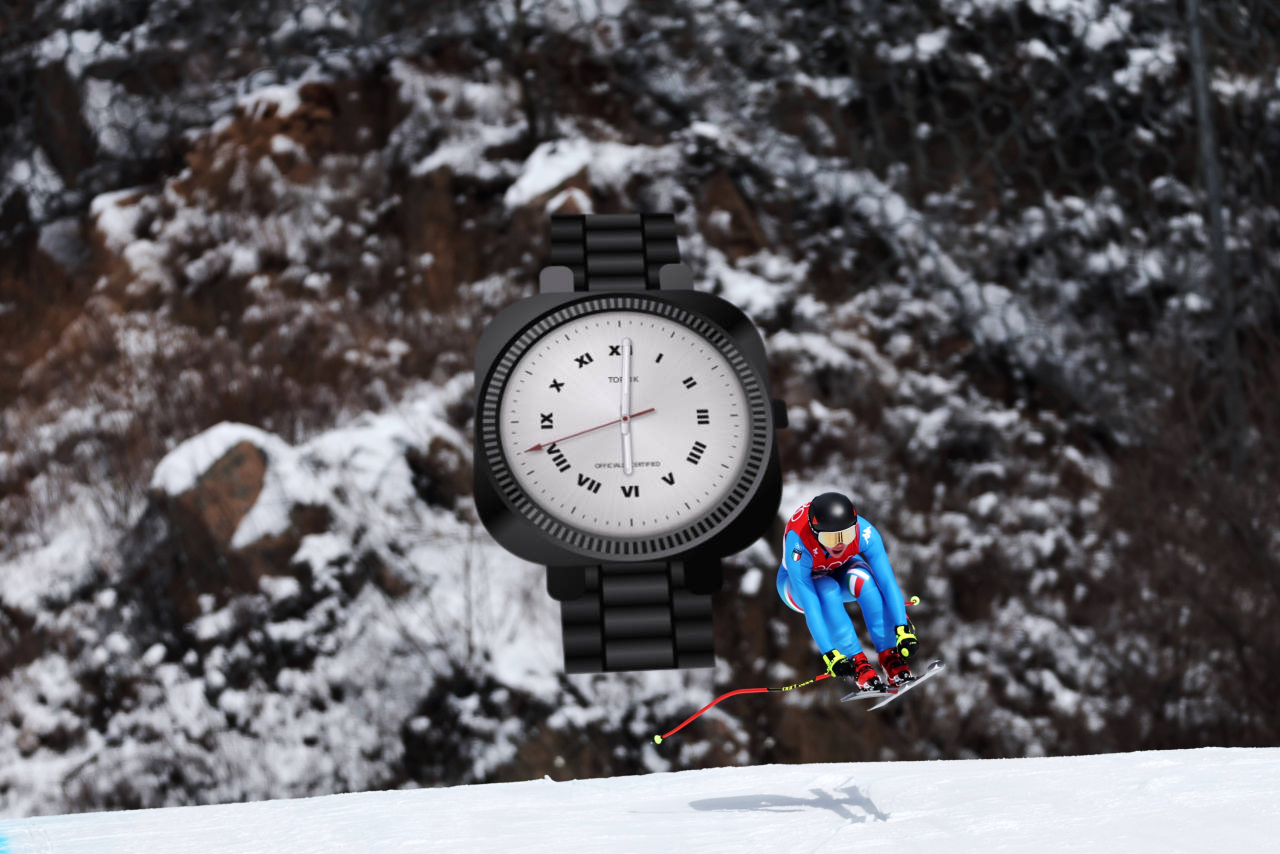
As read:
**6:00:42**
